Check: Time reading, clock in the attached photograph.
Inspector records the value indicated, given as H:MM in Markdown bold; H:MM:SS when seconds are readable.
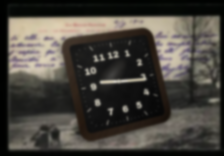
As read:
**9:16**
